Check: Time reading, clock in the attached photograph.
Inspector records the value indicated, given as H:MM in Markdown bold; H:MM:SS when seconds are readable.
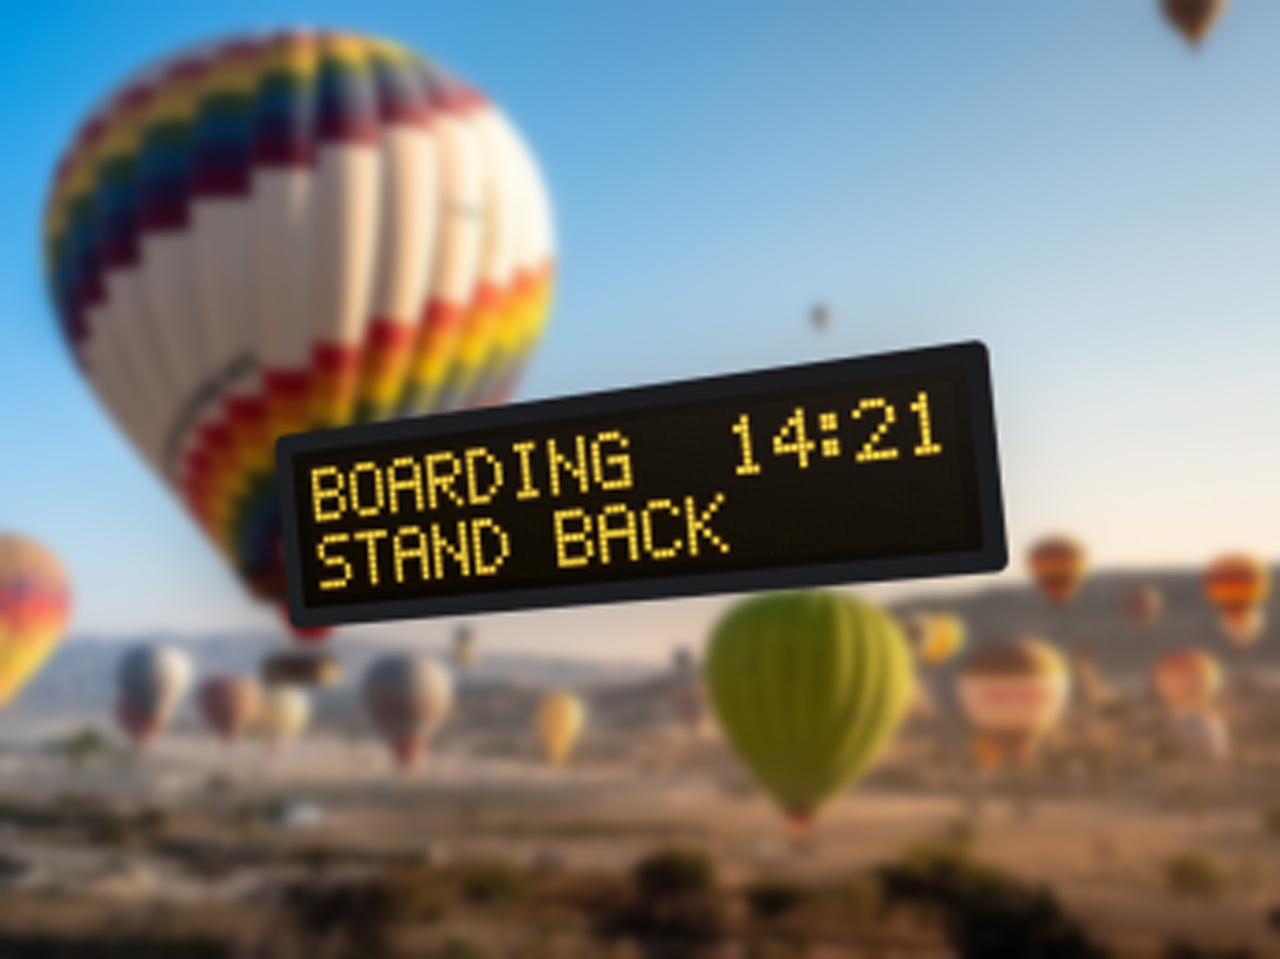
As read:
**14:21**
